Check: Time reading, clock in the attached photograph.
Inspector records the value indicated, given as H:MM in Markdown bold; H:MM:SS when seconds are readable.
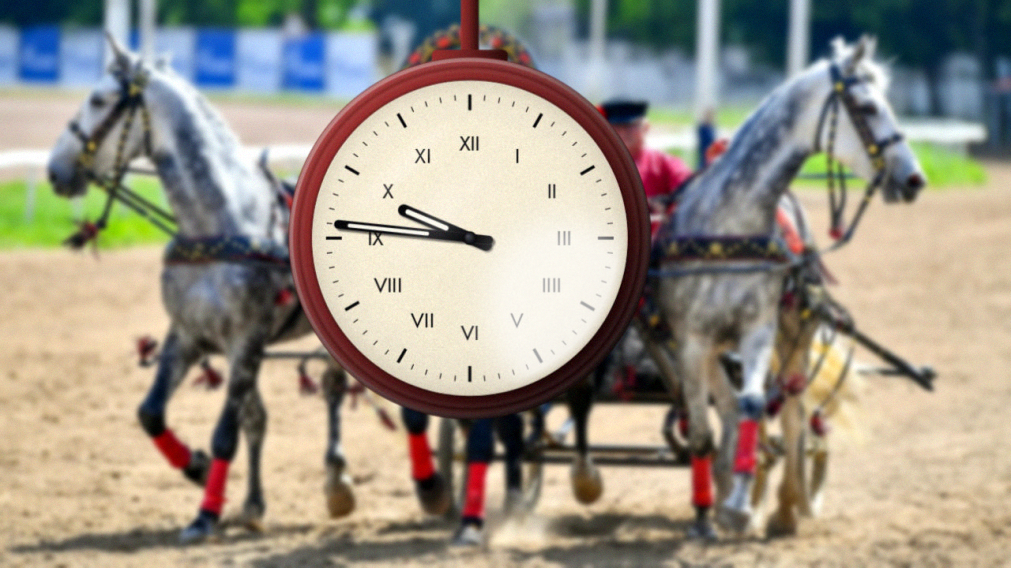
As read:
**9:46**
